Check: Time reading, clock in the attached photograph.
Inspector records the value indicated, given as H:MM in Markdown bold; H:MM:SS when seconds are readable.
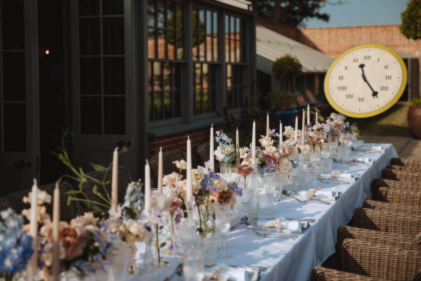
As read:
**11:24**
